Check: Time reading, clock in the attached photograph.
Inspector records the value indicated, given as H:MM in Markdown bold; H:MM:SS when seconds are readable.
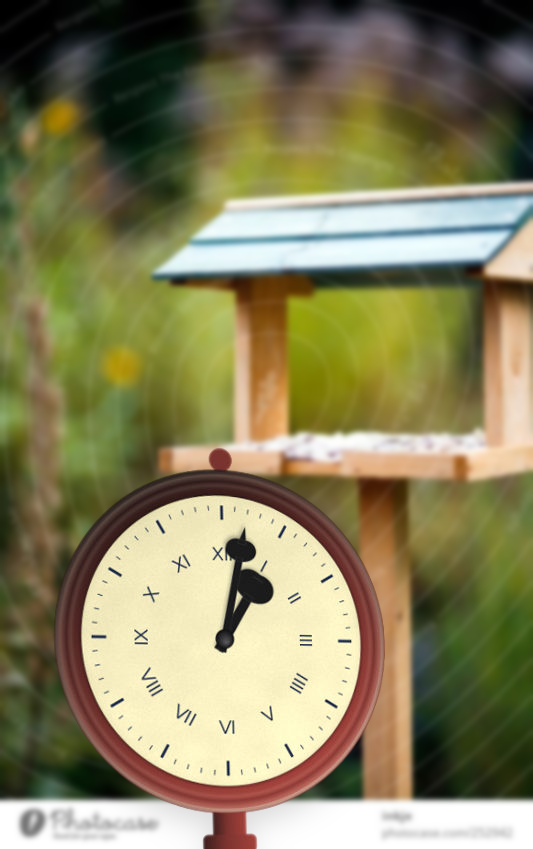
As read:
**1:02**
